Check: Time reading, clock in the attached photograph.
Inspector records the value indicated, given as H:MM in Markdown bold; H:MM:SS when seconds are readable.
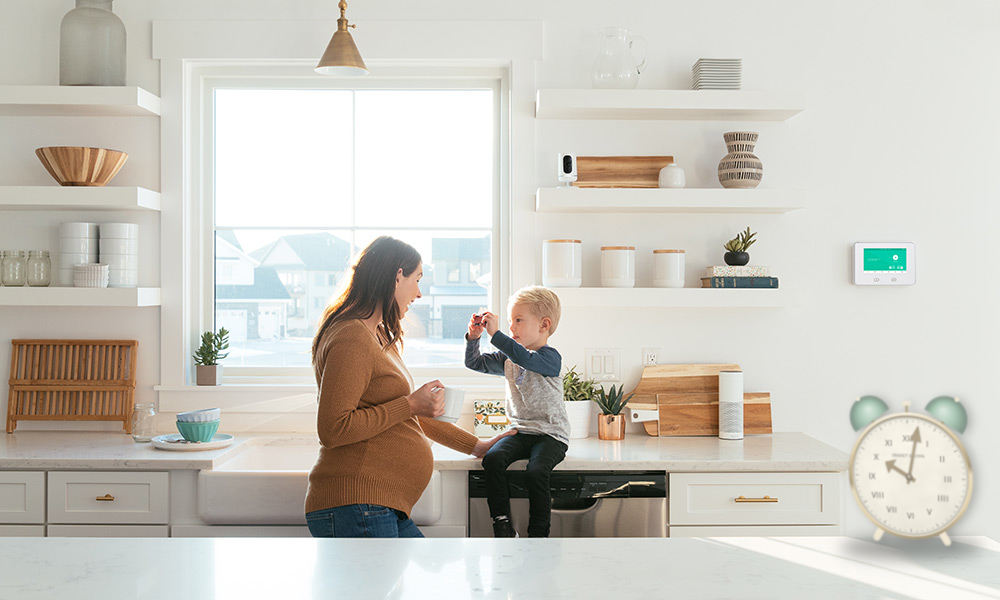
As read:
**10:02**
